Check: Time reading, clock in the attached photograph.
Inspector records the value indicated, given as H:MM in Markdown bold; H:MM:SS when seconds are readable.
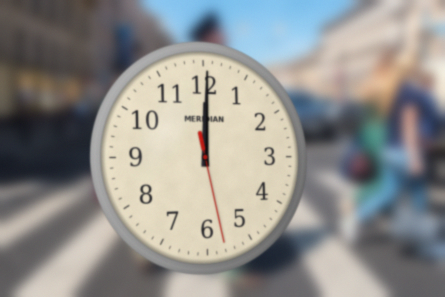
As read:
**12:00:28**
